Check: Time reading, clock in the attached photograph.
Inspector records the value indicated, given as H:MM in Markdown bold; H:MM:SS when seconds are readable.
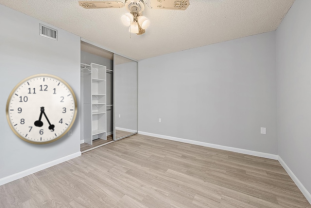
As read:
**6:25**
